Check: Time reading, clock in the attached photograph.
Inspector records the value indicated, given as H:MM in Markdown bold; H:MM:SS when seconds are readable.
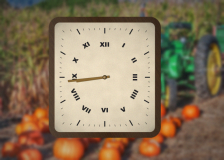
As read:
**8:44**
